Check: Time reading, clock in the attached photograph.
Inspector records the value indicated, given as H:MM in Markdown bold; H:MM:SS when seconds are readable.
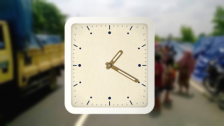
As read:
**1:20**
